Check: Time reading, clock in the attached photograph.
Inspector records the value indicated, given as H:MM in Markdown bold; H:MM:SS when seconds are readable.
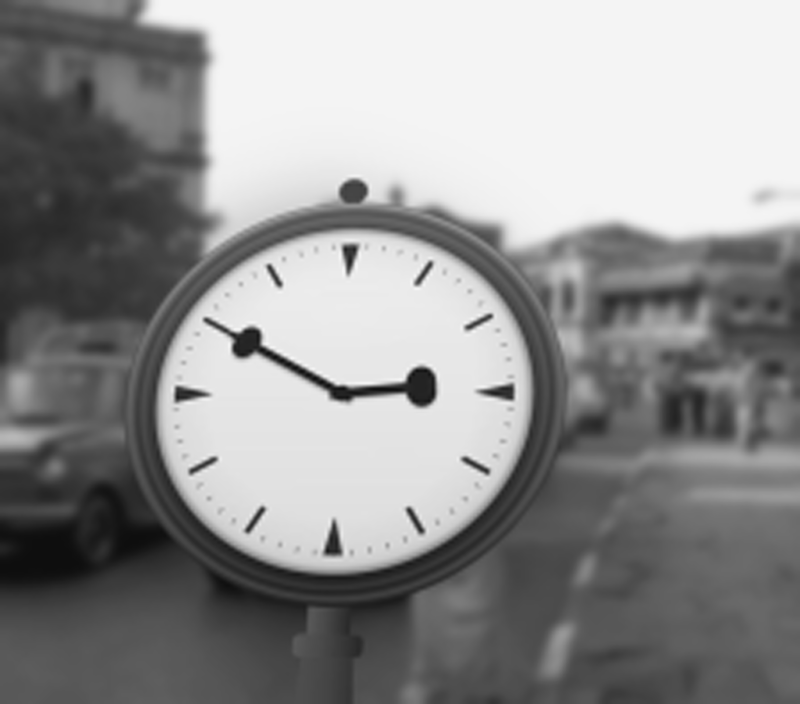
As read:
**2:50**
